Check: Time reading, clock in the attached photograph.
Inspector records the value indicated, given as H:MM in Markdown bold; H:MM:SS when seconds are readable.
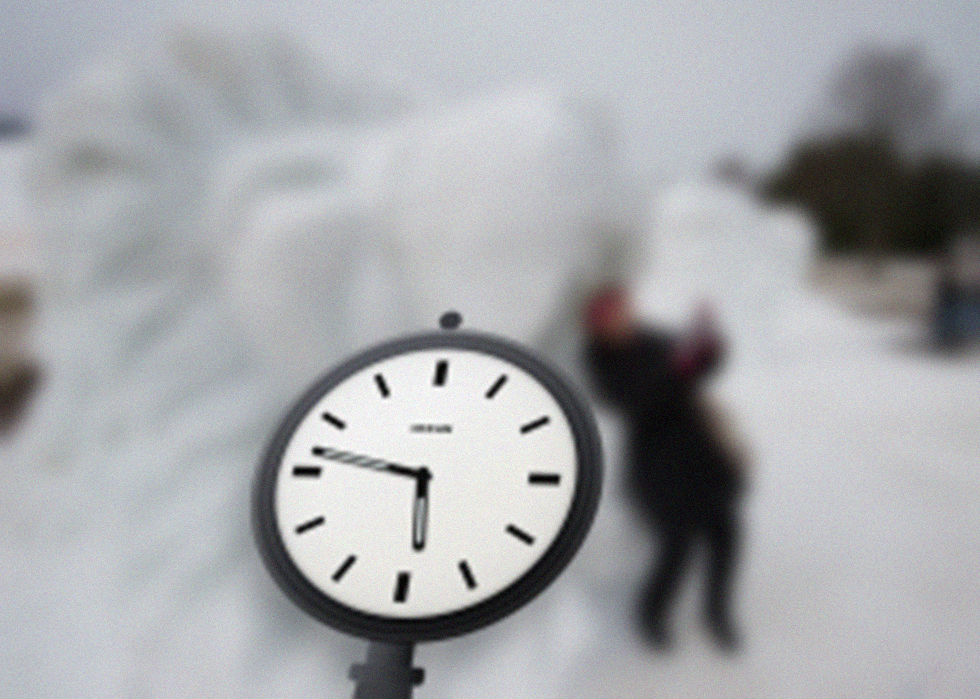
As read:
**5:47**
